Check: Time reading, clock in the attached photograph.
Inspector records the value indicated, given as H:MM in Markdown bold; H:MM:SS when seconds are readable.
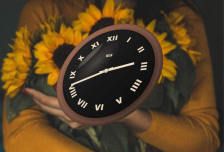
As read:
**2:42**
